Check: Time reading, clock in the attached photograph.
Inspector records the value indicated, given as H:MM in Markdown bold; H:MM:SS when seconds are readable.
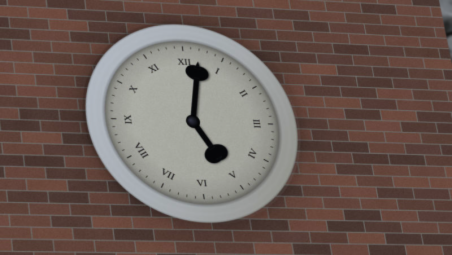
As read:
**5:02**
